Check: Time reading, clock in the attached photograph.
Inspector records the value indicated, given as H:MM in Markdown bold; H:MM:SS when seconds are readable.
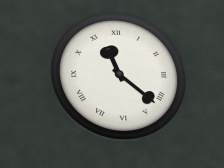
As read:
**11:22**
